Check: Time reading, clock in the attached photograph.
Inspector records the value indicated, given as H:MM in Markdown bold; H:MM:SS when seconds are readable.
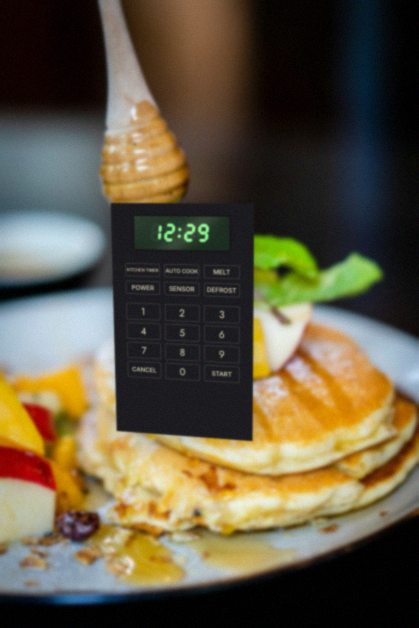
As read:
**12:29**
